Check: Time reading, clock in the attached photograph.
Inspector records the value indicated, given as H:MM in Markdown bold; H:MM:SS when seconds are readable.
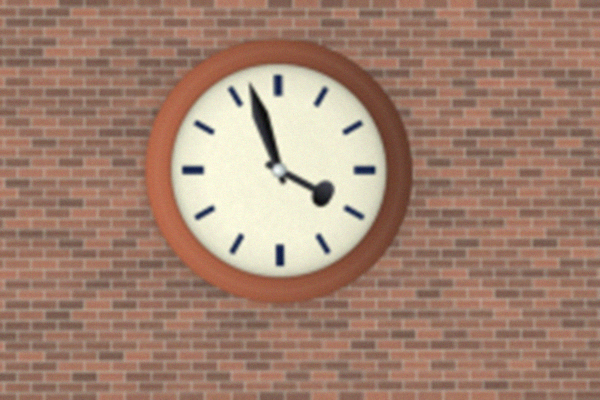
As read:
**3:57**
